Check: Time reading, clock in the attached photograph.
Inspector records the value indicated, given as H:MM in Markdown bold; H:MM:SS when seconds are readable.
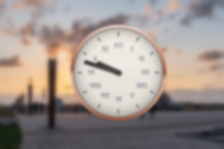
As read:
**9:48**
